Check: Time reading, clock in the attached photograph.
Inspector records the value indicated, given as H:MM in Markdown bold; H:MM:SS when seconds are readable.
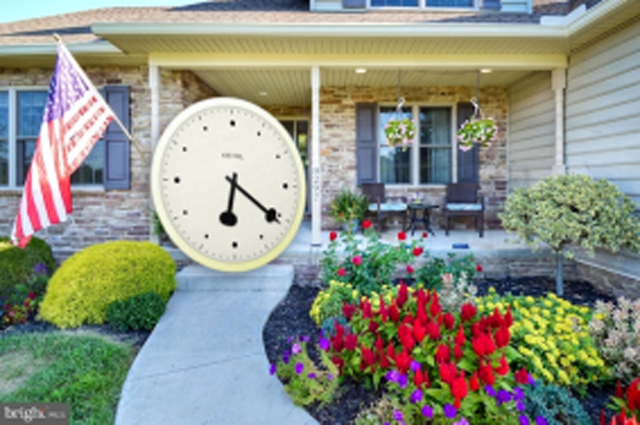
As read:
**6:21**
